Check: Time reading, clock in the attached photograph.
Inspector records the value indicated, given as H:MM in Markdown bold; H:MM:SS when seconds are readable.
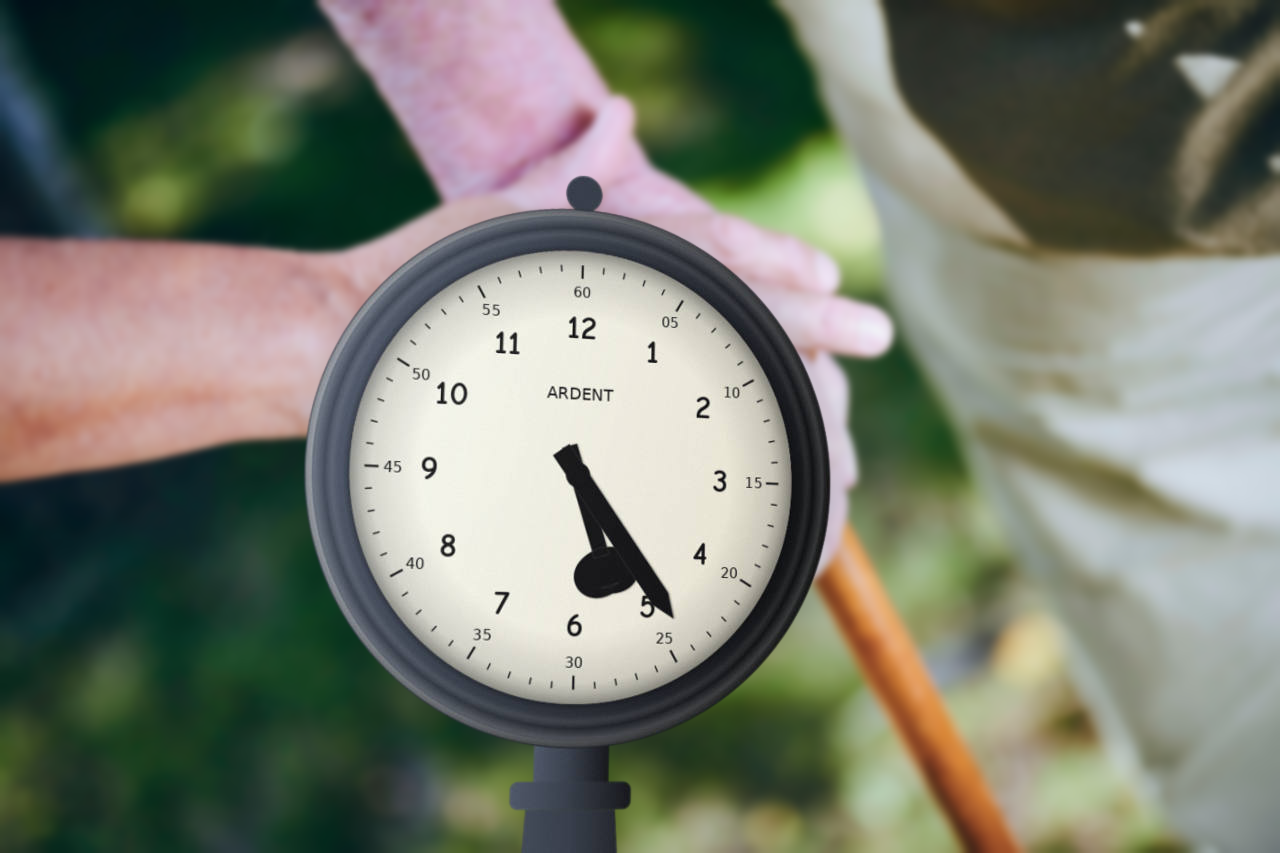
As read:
**5:24**
